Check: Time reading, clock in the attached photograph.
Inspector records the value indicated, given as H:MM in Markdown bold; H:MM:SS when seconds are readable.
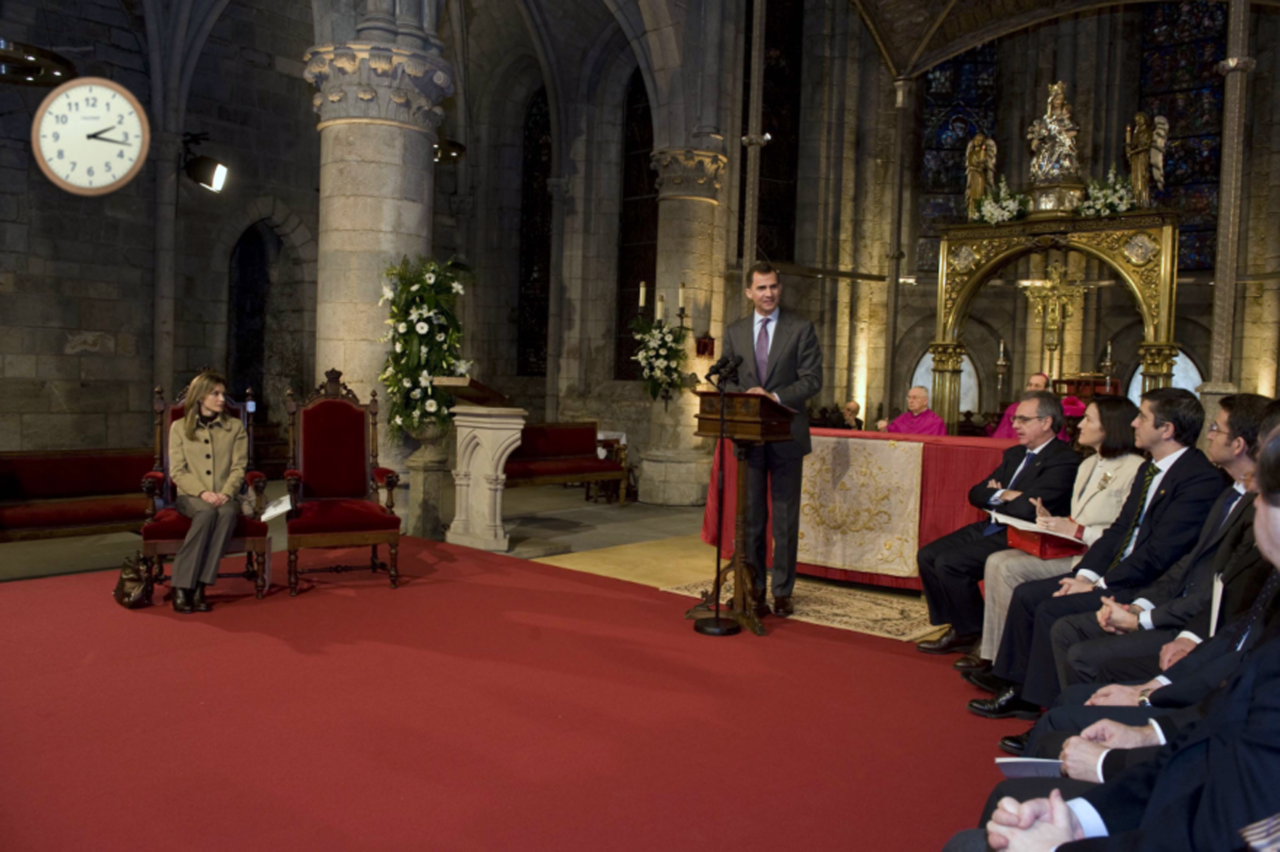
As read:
**2:17**
